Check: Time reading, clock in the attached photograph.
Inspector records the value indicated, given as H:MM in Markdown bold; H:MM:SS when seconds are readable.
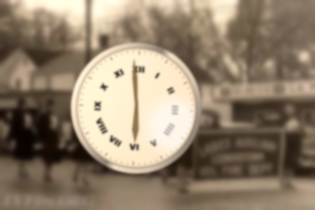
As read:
**5:59**
